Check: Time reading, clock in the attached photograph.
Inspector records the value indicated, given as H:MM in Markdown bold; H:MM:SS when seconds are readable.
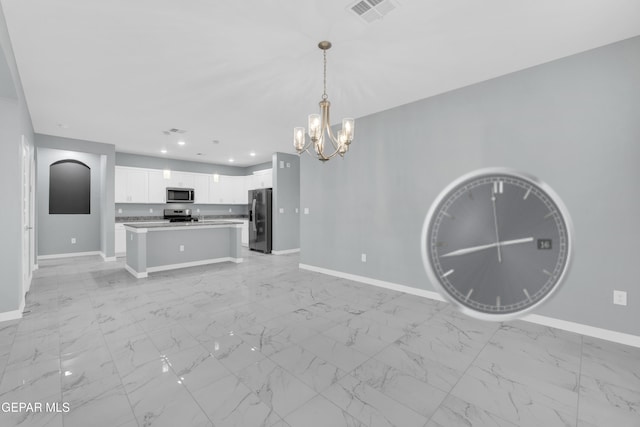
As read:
**2:42:59**
